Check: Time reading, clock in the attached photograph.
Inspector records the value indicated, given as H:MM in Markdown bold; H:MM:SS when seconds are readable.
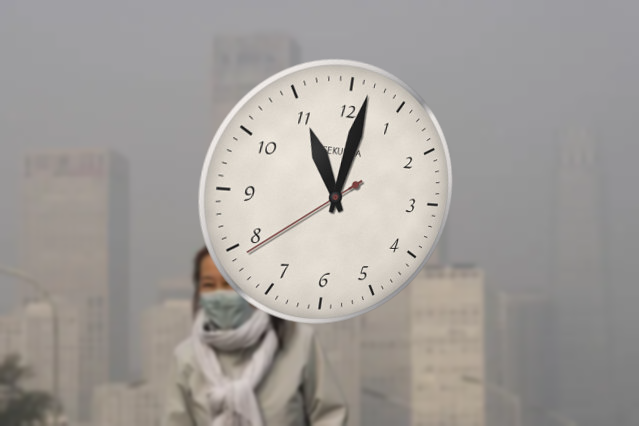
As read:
**11:01:39**
